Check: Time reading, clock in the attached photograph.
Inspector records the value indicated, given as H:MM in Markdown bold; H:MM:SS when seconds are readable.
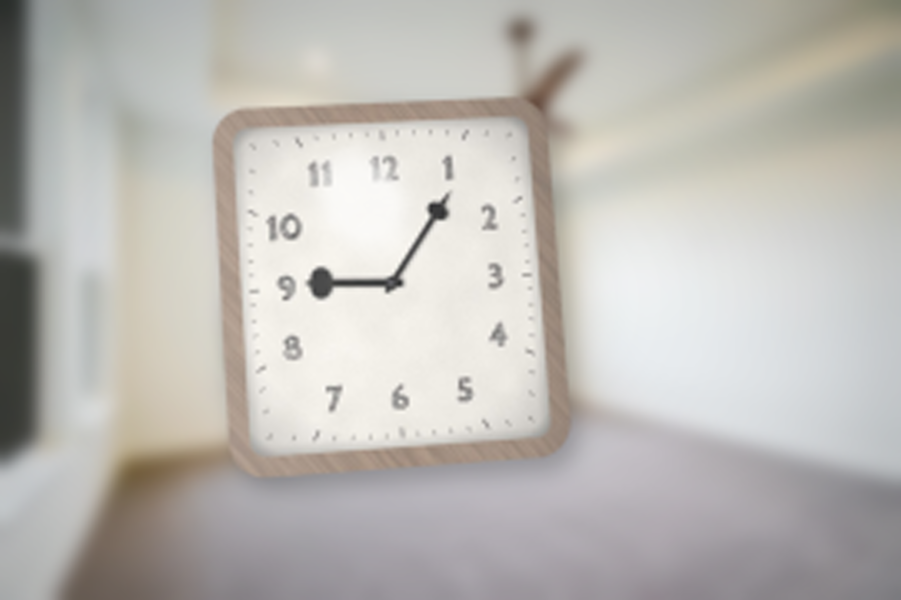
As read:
**9:06**
